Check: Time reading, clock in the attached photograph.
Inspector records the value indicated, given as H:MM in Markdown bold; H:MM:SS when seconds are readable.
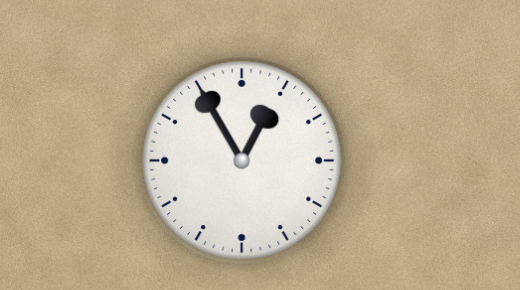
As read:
**12:55**
